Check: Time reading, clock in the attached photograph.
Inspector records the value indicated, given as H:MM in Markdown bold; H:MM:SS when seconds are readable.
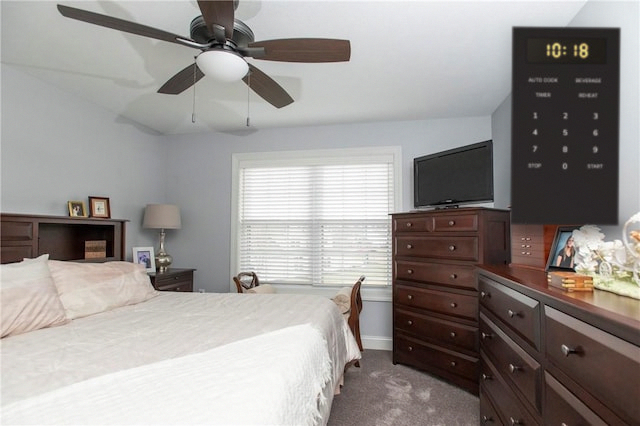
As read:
**10:18**
